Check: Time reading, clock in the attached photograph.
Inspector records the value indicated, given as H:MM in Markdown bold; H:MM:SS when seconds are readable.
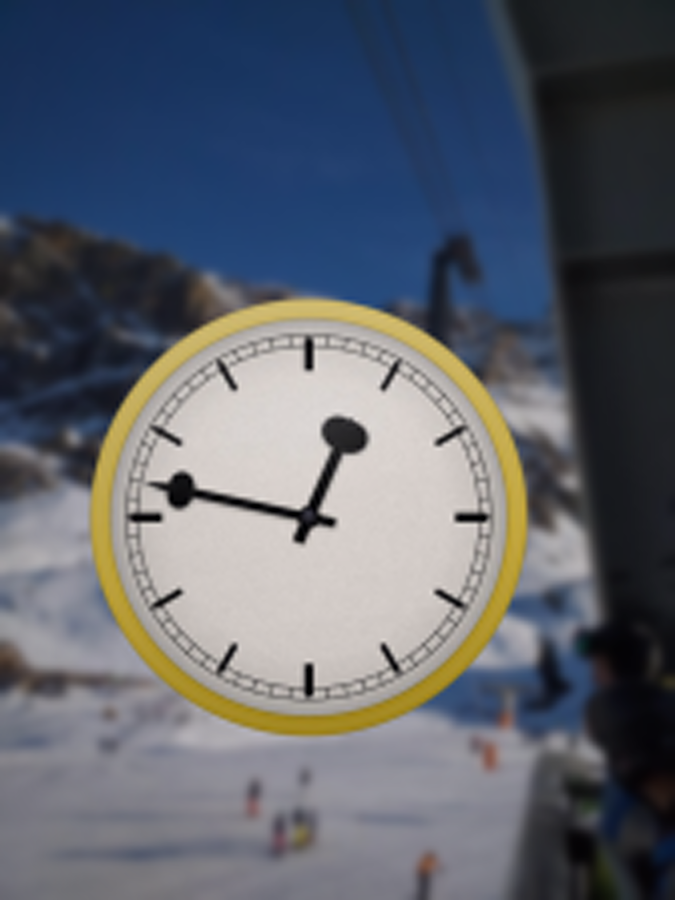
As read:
**12:47**
